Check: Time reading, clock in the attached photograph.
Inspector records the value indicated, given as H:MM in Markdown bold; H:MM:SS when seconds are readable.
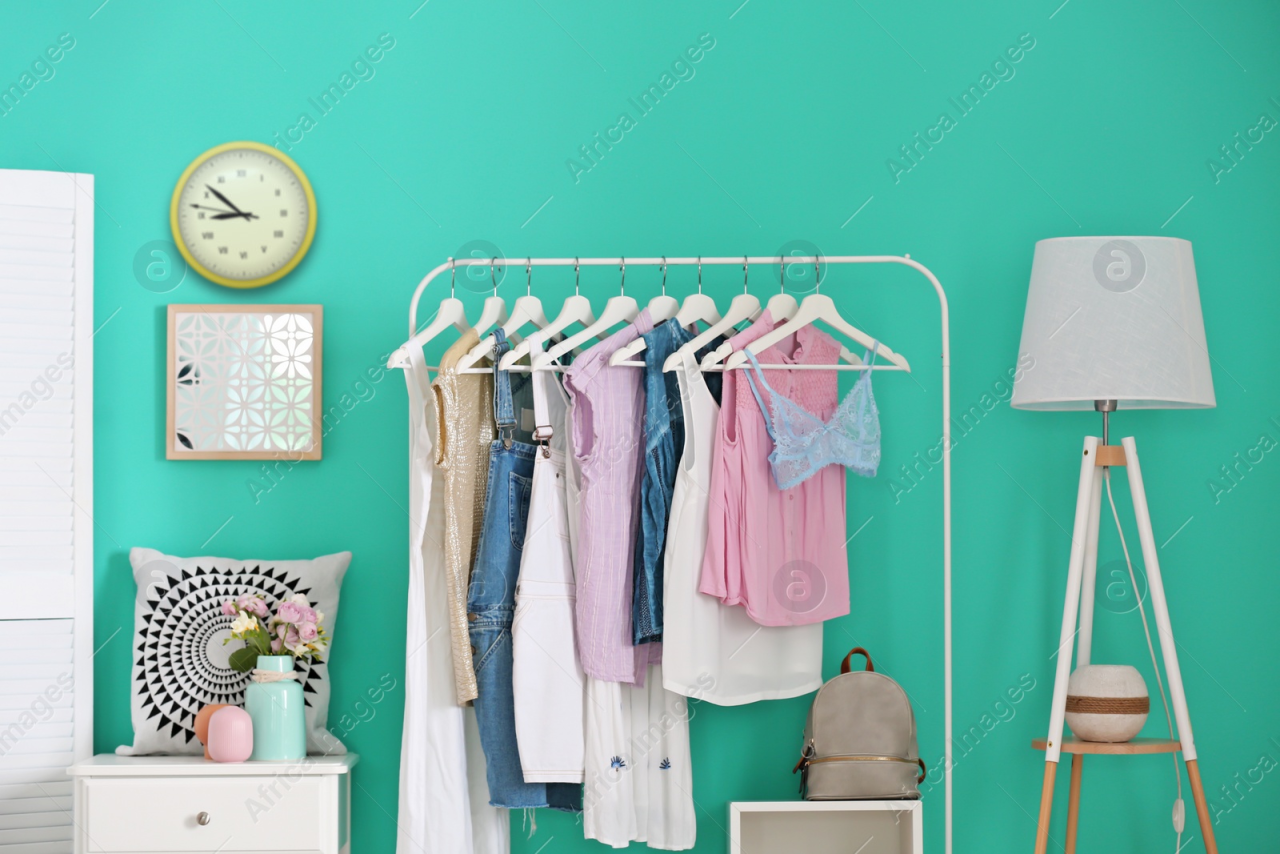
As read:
**8:51:47**
